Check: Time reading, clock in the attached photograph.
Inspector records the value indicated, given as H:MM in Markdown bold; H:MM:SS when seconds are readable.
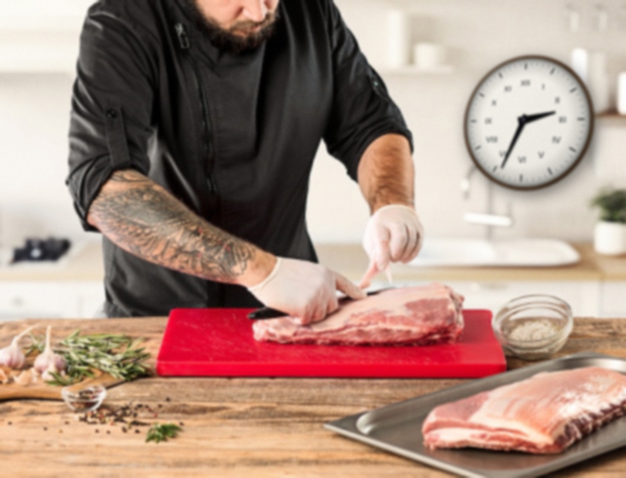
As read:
**2:34**
